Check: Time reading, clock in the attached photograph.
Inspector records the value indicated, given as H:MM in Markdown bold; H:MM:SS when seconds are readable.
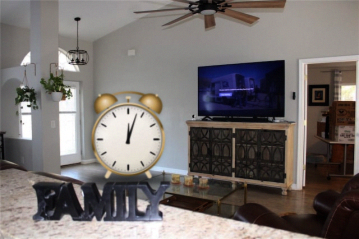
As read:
**12:03**
